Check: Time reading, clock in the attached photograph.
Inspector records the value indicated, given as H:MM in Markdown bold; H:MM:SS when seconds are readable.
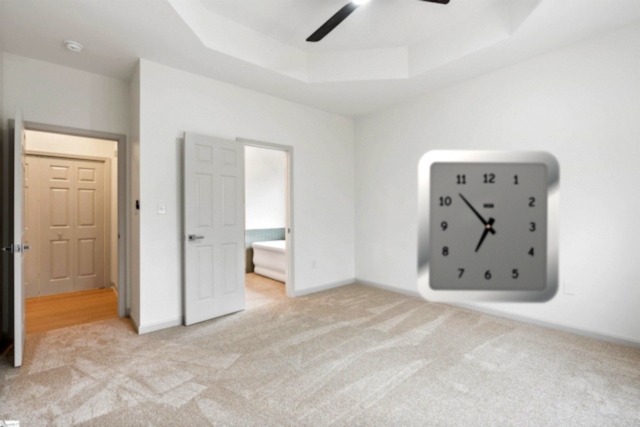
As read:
**6:53**
